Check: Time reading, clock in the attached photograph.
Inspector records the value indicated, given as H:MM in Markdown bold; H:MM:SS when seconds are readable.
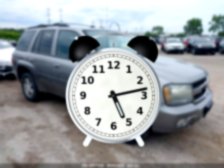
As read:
**5:13**
